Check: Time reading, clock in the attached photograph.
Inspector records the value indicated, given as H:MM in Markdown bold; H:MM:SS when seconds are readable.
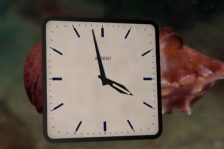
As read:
**3:58**
